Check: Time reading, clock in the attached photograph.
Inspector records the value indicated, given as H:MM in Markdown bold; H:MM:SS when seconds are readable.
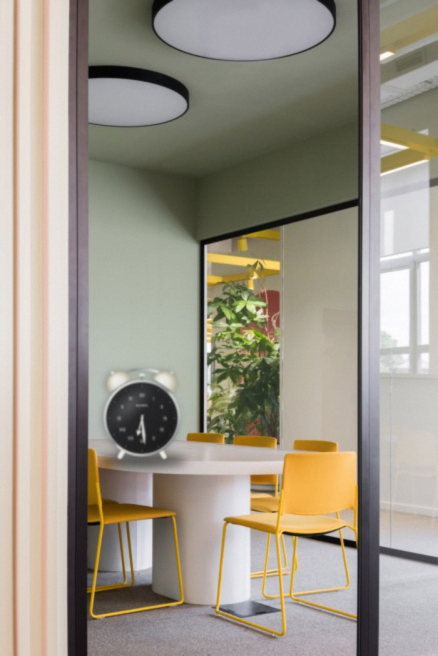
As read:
**6:29**
